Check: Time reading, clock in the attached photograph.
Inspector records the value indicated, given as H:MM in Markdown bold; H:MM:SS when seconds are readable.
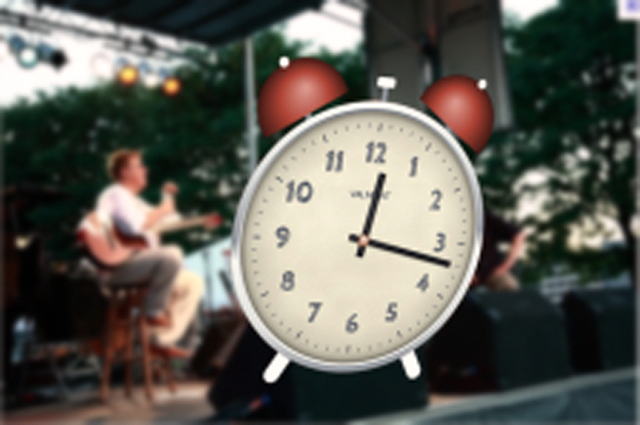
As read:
**12:17**
